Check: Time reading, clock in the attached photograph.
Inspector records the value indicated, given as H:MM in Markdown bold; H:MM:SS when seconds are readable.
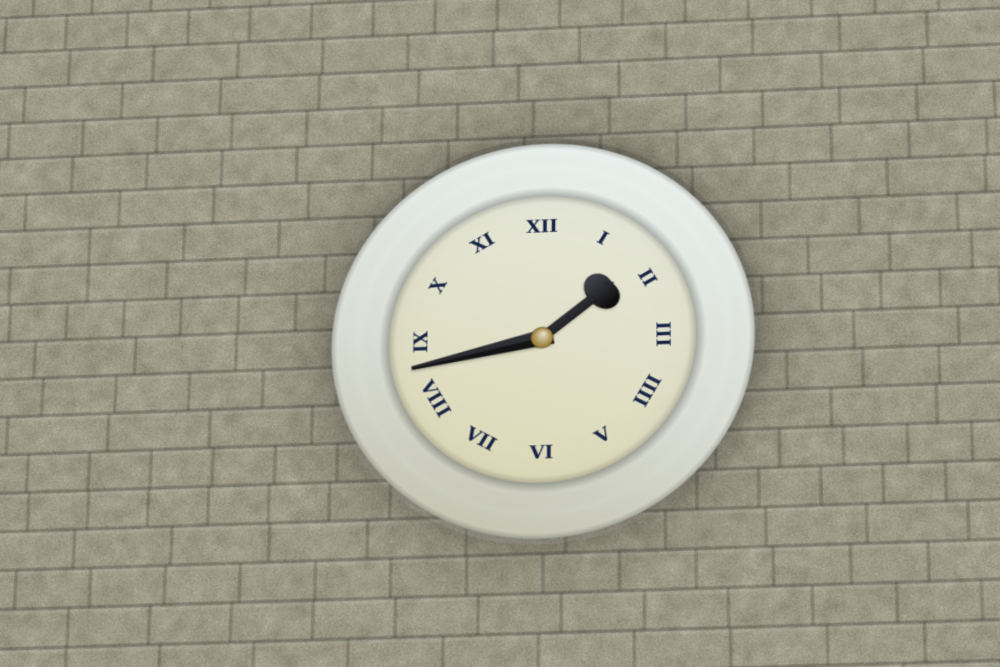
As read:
**1:43**
